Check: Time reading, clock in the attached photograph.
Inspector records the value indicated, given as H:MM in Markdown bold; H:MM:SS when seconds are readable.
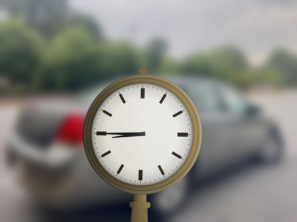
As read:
**8:45**
